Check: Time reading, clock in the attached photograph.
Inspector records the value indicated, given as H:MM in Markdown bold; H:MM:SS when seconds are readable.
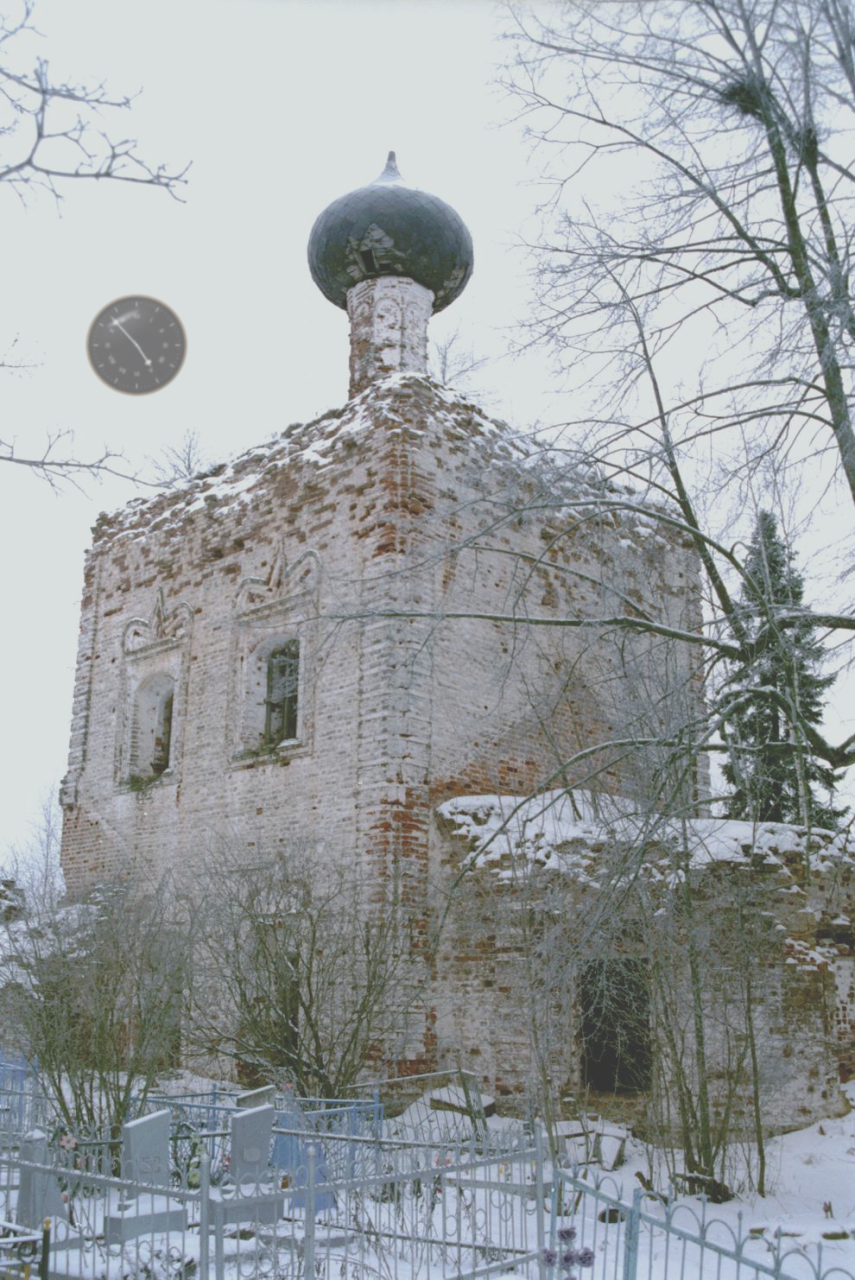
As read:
**4:53**
